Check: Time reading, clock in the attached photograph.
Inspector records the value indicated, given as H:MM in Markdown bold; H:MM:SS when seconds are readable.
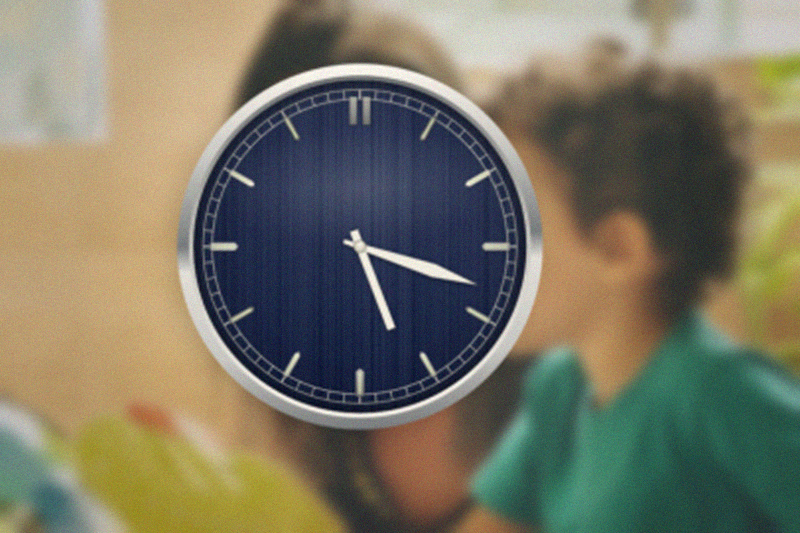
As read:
**5:18**
